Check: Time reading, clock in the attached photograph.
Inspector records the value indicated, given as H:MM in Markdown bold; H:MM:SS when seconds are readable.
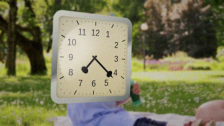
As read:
**7:22**
